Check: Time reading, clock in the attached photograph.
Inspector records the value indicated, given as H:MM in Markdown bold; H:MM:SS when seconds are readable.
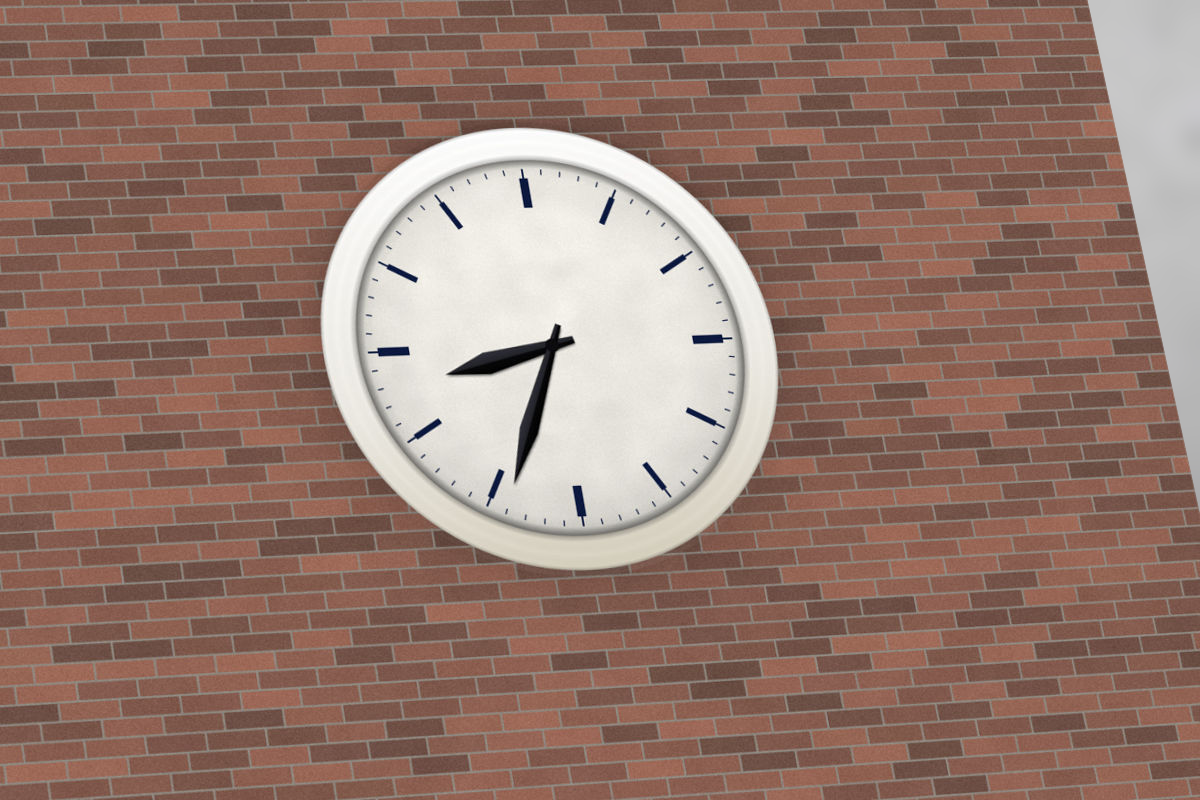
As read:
**8:34**
